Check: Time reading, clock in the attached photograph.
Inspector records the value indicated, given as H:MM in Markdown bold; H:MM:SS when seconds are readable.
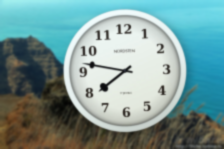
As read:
**7:47**
